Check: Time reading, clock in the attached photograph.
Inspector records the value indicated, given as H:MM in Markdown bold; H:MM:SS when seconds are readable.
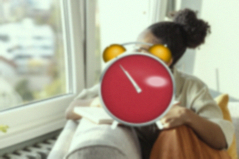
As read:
**10:54**
